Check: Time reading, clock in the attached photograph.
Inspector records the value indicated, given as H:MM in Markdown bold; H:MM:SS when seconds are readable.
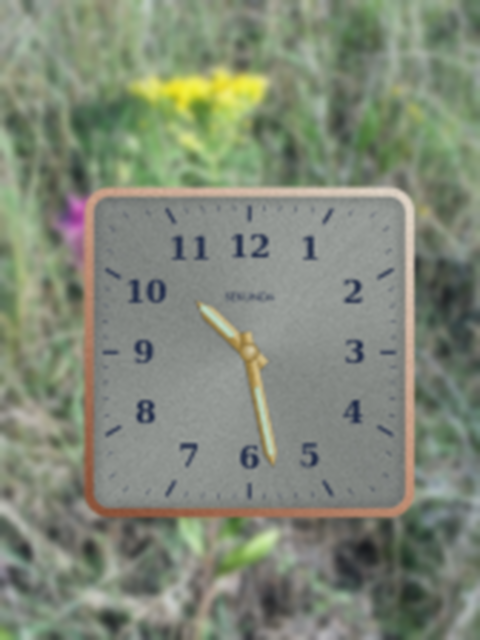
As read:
**10:28**
